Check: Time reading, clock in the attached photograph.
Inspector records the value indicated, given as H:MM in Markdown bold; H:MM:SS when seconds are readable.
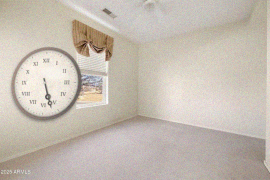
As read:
**5:27**
